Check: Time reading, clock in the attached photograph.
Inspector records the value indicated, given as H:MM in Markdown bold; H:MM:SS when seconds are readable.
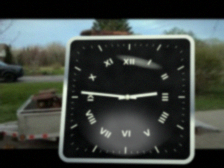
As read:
**2:46**
